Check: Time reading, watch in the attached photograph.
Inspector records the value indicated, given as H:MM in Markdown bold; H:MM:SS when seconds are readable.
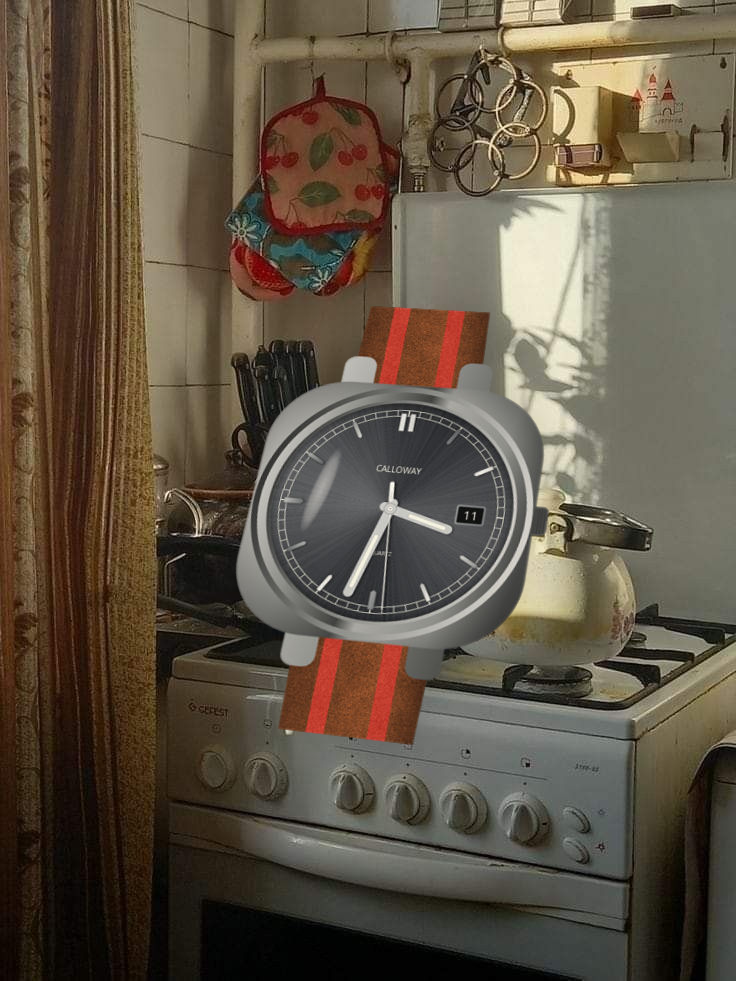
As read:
**3:32:29**
